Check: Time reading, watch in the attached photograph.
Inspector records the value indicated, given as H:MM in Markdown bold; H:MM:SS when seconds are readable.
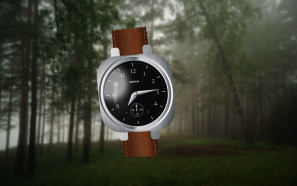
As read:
**7:14**
